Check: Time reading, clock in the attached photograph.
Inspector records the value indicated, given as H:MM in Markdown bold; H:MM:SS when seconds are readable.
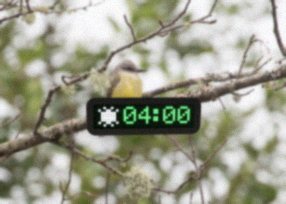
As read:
**4:00**
